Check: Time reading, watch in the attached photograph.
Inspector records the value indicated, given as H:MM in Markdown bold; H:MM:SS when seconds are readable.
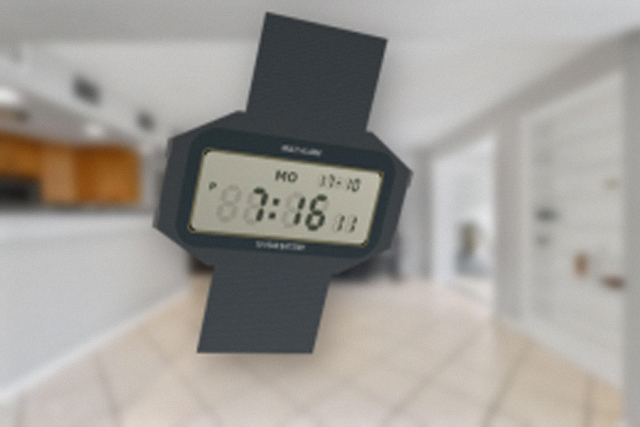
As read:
**7:16:11**
